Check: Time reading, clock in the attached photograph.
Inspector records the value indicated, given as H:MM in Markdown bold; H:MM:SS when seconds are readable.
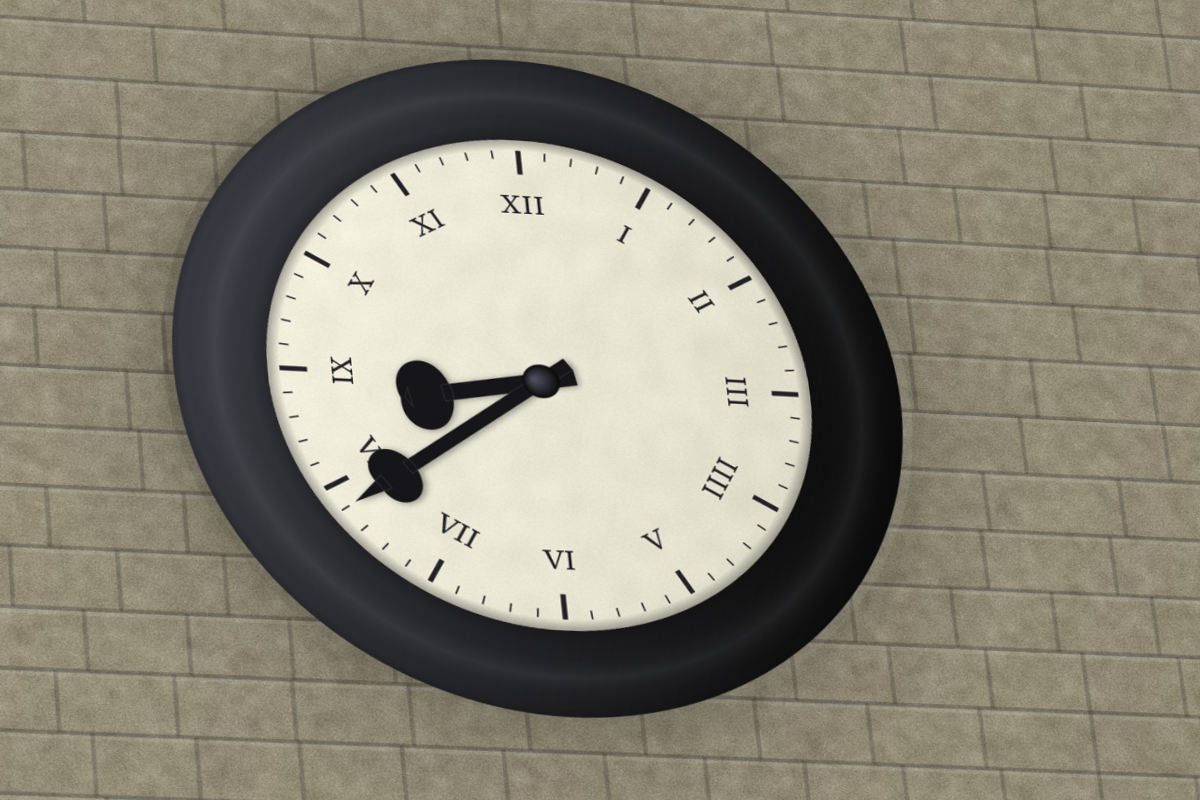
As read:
**8:39**
